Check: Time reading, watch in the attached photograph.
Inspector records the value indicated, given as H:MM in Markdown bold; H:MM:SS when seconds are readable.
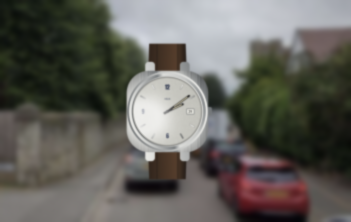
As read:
**2:09**
